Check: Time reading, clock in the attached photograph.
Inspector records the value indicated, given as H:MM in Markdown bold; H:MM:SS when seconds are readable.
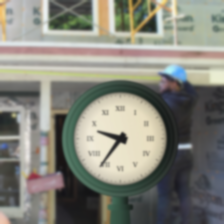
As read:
**9:36**
